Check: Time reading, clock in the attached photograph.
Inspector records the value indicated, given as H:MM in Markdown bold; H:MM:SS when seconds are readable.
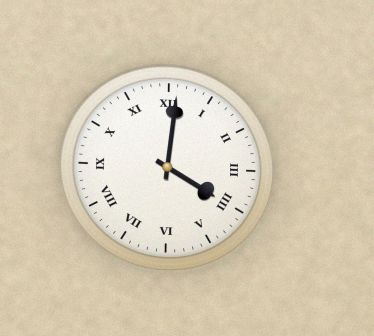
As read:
**4:01**
